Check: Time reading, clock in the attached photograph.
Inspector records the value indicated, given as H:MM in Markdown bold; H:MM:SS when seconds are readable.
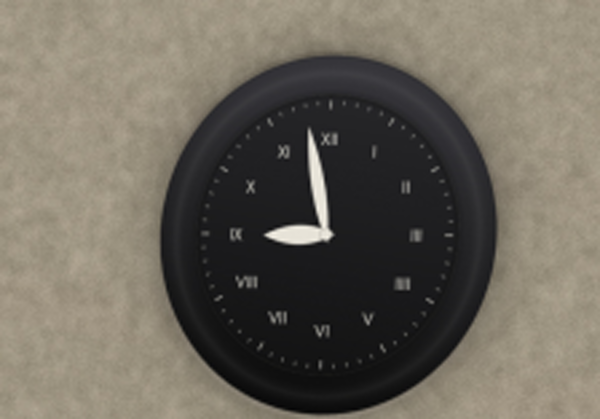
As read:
**8:58**
